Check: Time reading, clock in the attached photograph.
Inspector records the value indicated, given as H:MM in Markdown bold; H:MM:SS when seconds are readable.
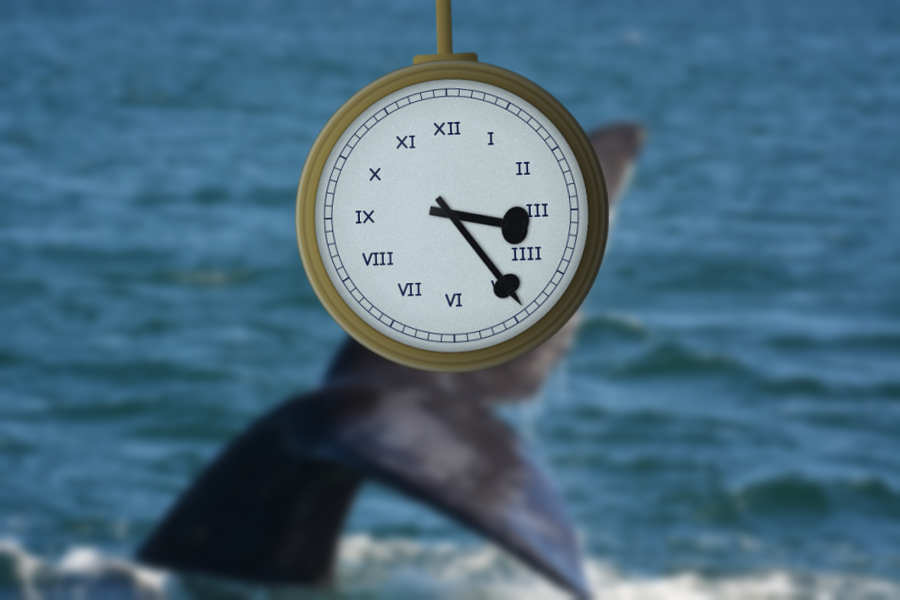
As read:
**3:24**
